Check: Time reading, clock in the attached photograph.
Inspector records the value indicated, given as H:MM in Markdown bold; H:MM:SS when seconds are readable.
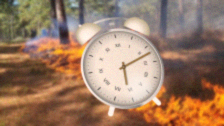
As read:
**6:12**
